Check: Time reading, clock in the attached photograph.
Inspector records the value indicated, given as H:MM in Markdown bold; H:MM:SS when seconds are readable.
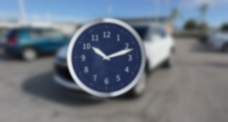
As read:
**10:12**
